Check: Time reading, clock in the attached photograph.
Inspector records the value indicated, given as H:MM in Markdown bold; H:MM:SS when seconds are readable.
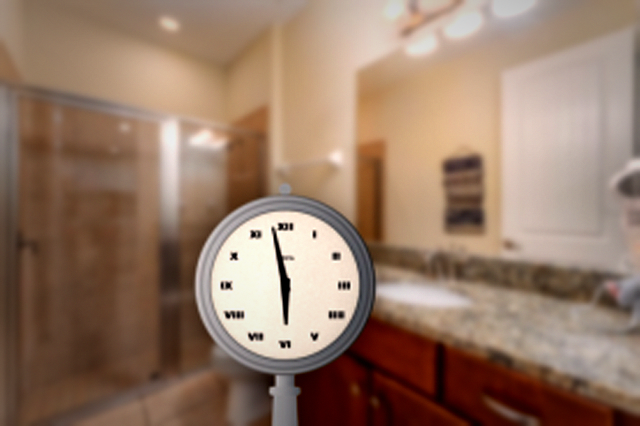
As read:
**5:58**
